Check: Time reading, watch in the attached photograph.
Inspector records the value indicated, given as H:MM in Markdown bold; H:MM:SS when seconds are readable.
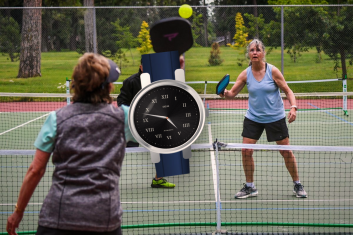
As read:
**4:48**
